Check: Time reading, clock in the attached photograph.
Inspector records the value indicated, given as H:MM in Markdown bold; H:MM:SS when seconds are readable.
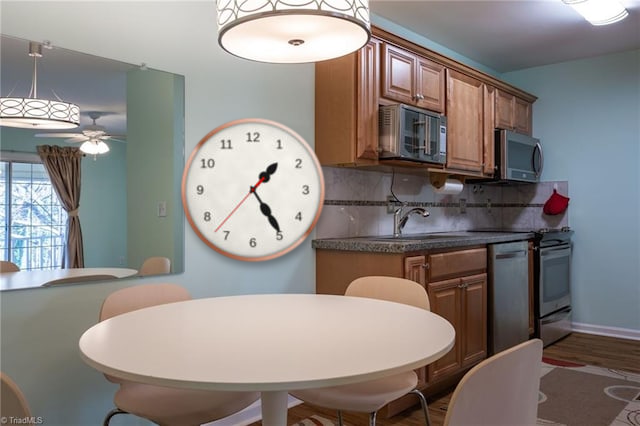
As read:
**1:24:37**
